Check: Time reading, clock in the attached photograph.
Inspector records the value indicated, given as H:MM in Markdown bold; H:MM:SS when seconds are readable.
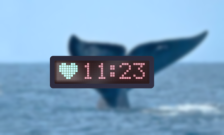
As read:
**11:23**
